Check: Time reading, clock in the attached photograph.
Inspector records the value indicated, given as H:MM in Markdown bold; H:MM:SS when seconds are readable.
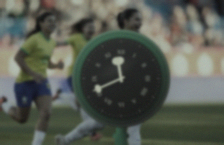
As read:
**11:41**
